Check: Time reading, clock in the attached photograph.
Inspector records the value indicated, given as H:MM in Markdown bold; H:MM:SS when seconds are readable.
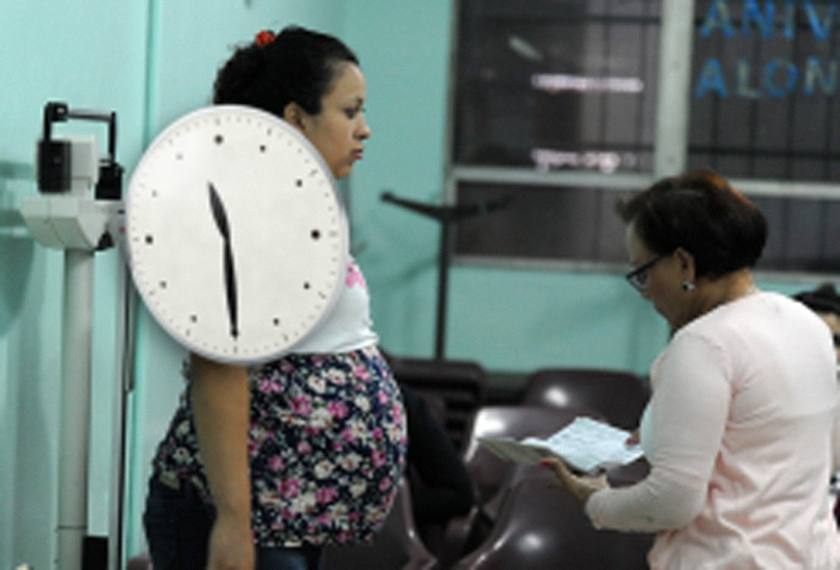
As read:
**11:30**
